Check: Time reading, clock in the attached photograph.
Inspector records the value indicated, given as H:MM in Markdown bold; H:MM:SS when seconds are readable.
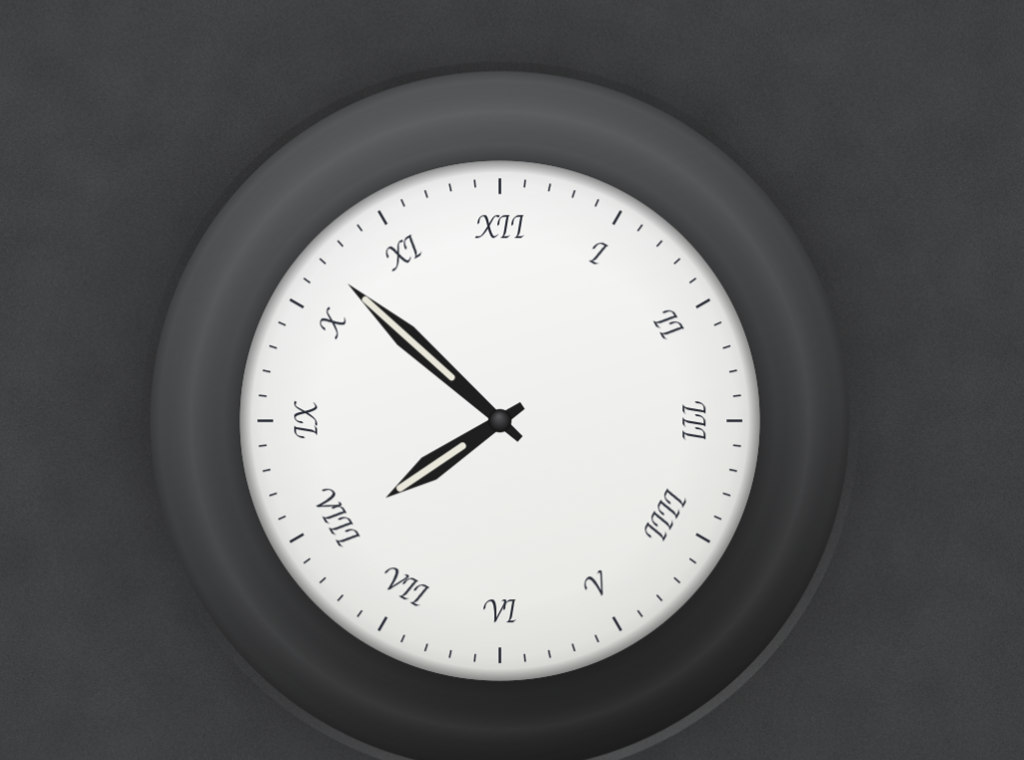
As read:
**7:52**
